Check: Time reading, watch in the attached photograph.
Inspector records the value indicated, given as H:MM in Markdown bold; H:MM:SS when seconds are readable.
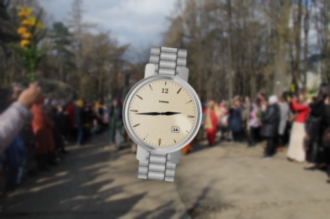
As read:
**2:44**
